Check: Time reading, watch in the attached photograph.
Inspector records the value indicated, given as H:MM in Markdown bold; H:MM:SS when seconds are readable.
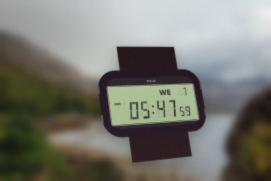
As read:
**5:47:59**
